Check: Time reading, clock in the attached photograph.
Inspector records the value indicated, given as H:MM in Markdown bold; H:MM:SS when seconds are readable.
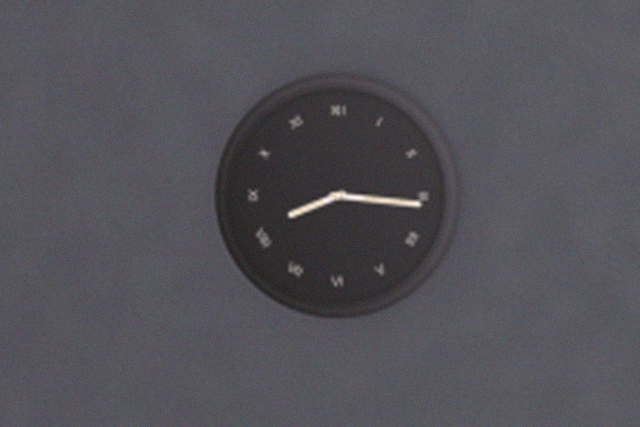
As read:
**8:16**
